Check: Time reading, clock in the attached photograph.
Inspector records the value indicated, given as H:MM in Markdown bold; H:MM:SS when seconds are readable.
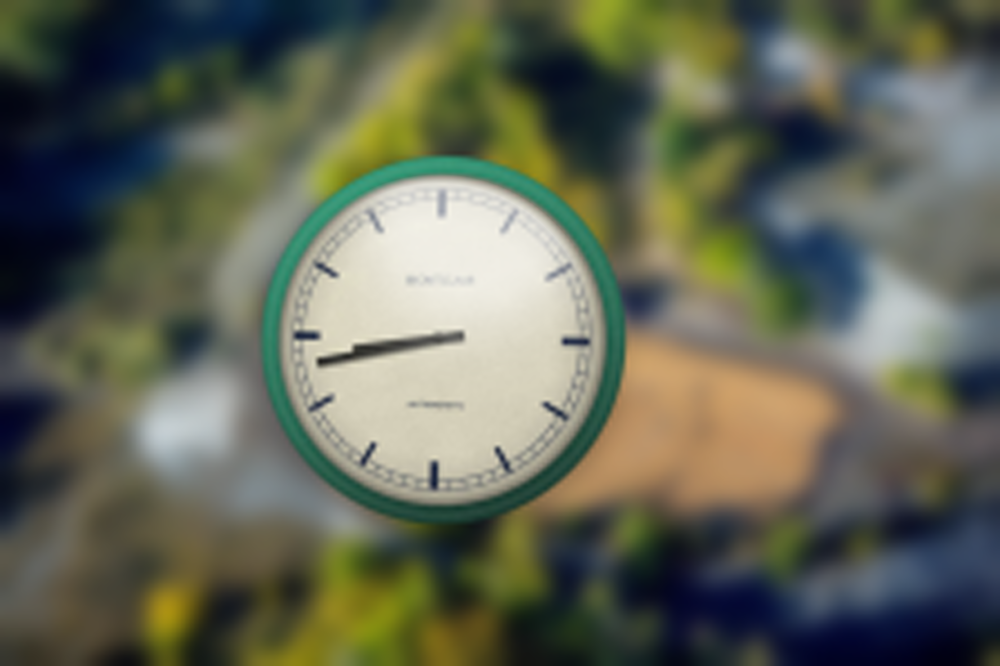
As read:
**8:43**
